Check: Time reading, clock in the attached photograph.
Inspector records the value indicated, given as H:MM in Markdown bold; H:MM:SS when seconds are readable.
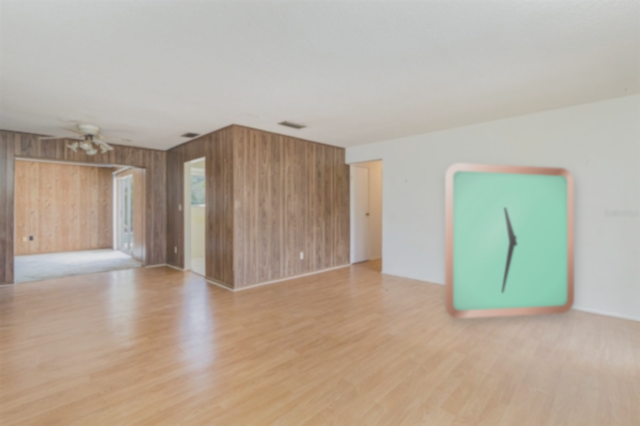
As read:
**11:32**
